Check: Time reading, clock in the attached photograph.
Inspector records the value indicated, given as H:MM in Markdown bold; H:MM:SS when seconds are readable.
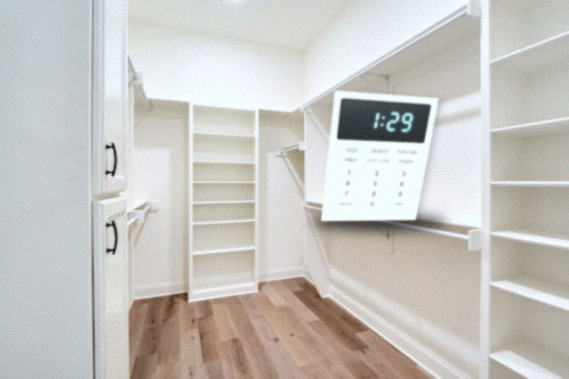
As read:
**1:29**
